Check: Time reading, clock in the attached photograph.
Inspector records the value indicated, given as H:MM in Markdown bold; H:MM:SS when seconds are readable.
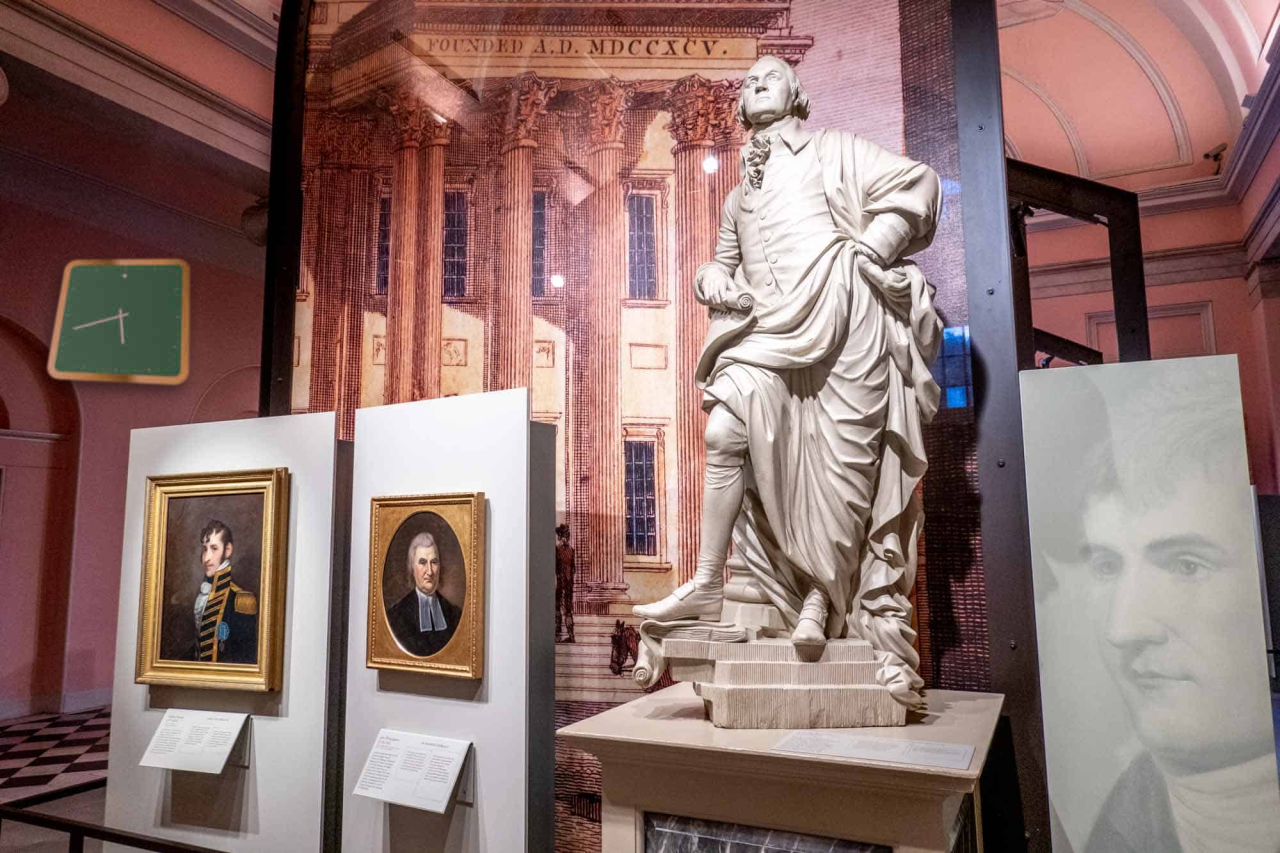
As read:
**5:42**
